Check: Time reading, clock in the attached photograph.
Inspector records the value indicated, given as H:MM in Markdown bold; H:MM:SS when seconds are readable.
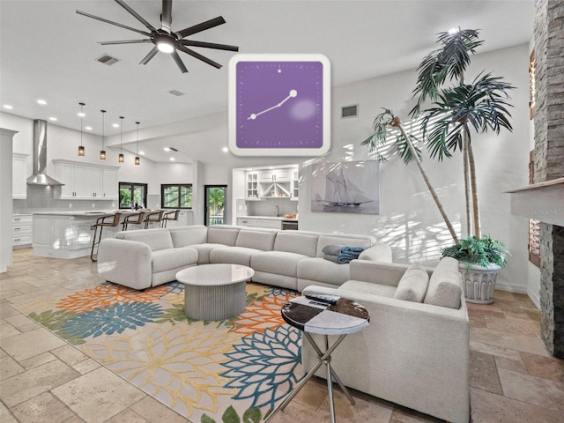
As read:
**1:41**
